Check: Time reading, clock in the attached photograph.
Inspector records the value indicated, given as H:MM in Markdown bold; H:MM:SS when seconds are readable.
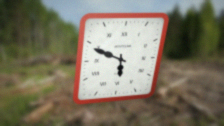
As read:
**5:49**
